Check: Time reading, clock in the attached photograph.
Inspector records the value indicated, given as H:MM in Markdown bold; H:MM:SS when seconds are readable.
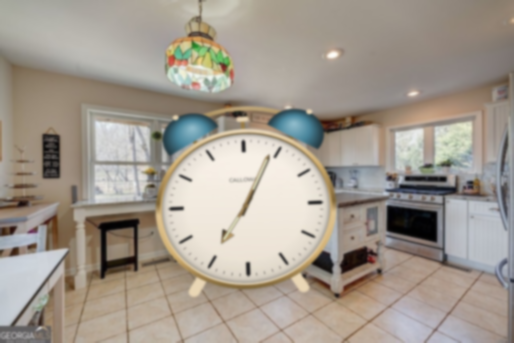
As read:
**7:04**
